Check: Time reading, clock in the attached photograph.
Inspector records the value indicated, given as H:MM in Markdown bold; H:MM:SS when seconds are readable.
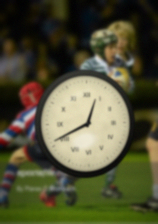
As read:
**12:41**
